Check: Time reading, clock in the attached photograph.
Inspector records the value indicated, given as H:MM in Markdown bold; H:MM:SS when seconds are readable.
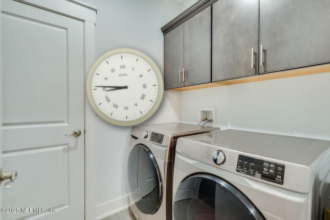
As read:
**8:46**
